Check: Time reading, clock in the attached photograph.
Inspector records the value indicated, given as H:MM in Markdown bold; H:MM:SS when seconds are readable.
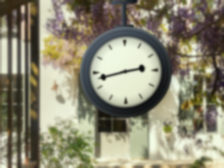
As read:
**2:43**
